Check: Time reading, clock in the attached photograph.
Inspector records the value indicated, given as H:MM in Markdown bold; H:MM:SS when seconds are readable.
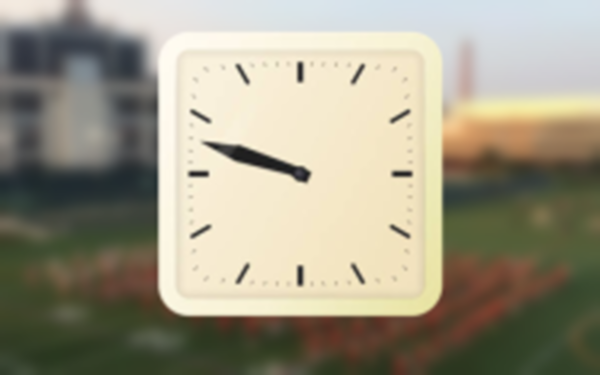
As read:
**9:48**
